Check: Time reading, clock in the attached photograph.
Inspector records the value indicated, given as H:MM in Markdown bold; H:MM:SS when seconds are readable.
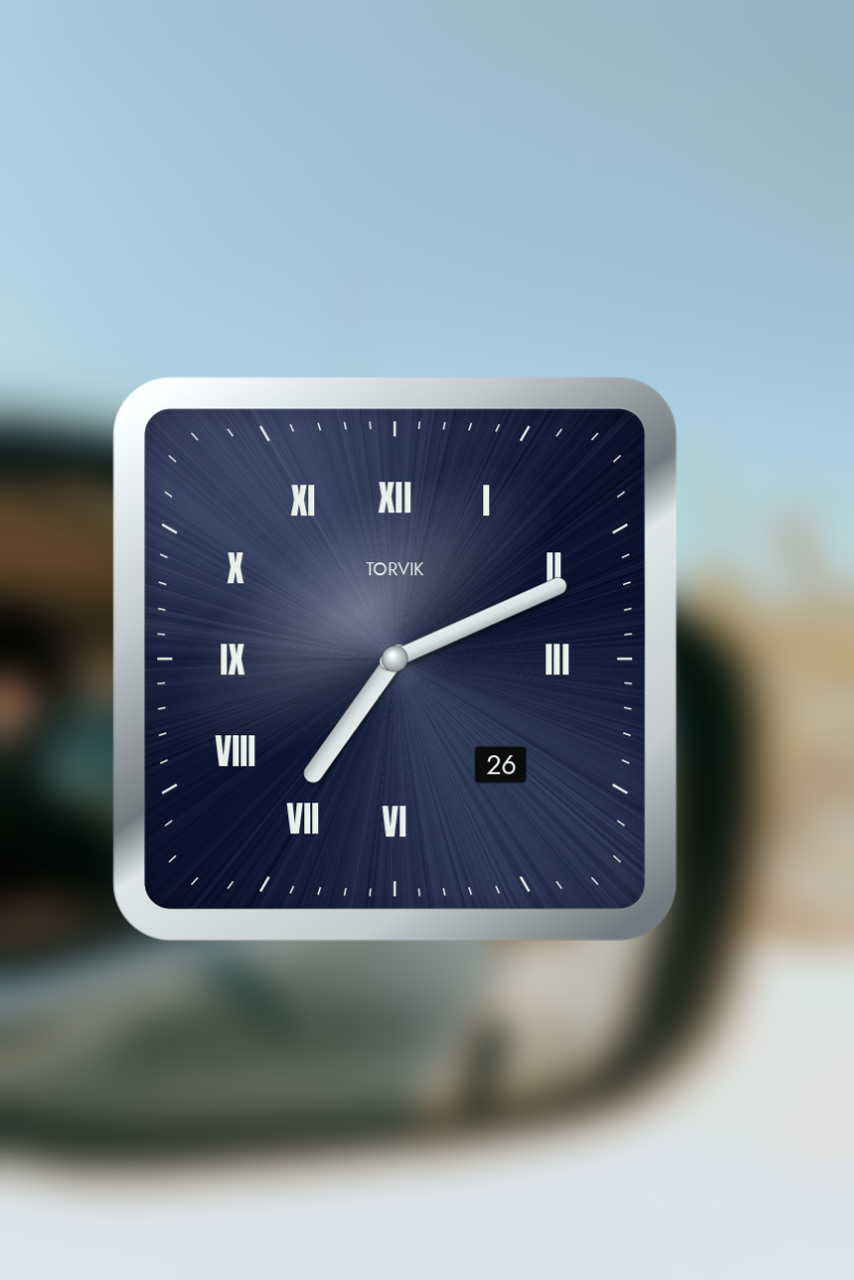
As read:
**7:11**
